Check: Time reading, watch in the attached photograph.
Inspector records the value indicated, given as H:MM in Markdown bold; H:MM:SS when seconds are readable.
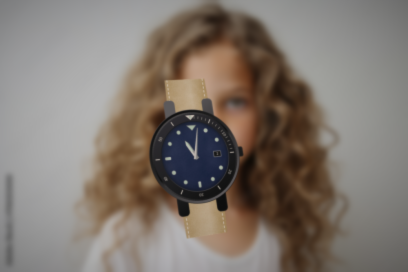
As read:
**11:02**
